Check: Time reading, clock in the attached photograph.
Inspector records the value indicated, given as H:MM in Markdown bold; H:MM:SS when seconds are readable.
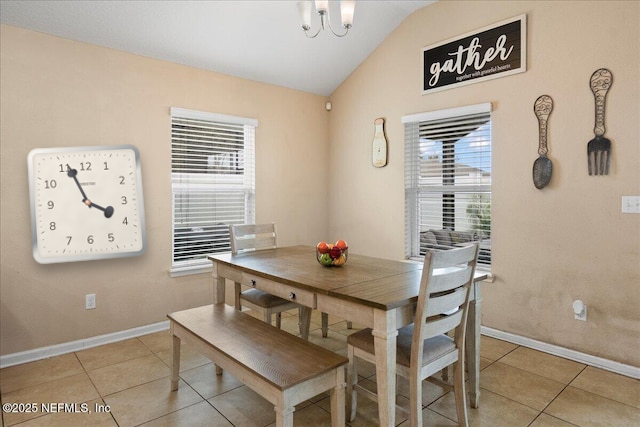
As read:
**3:56**
